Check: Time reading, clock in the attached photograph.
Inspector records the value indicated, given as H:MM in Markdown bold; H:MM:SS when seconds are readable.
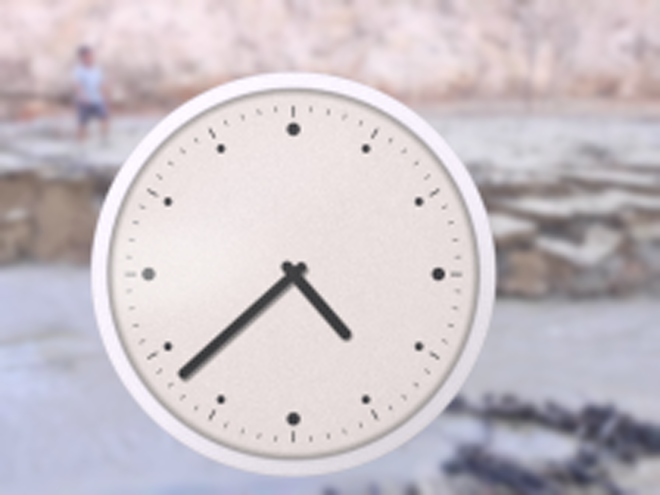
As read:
**4:38**
